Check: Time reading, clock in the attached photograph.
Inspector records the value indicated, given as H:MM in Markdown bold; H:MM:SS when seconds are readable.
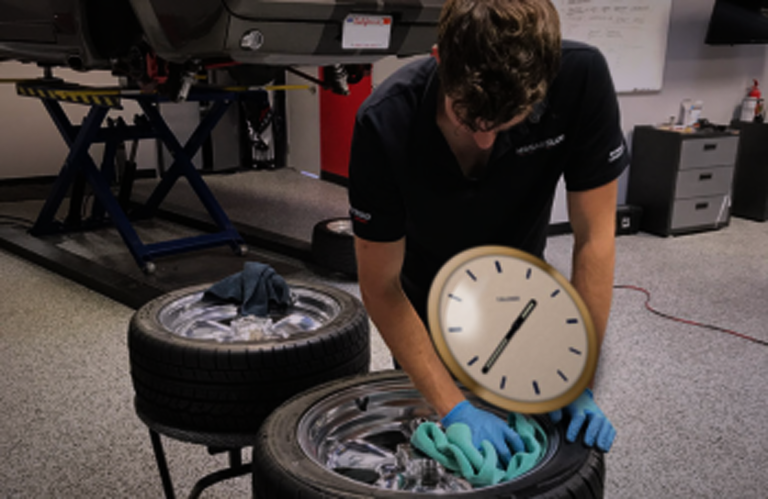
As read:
**1:38**
